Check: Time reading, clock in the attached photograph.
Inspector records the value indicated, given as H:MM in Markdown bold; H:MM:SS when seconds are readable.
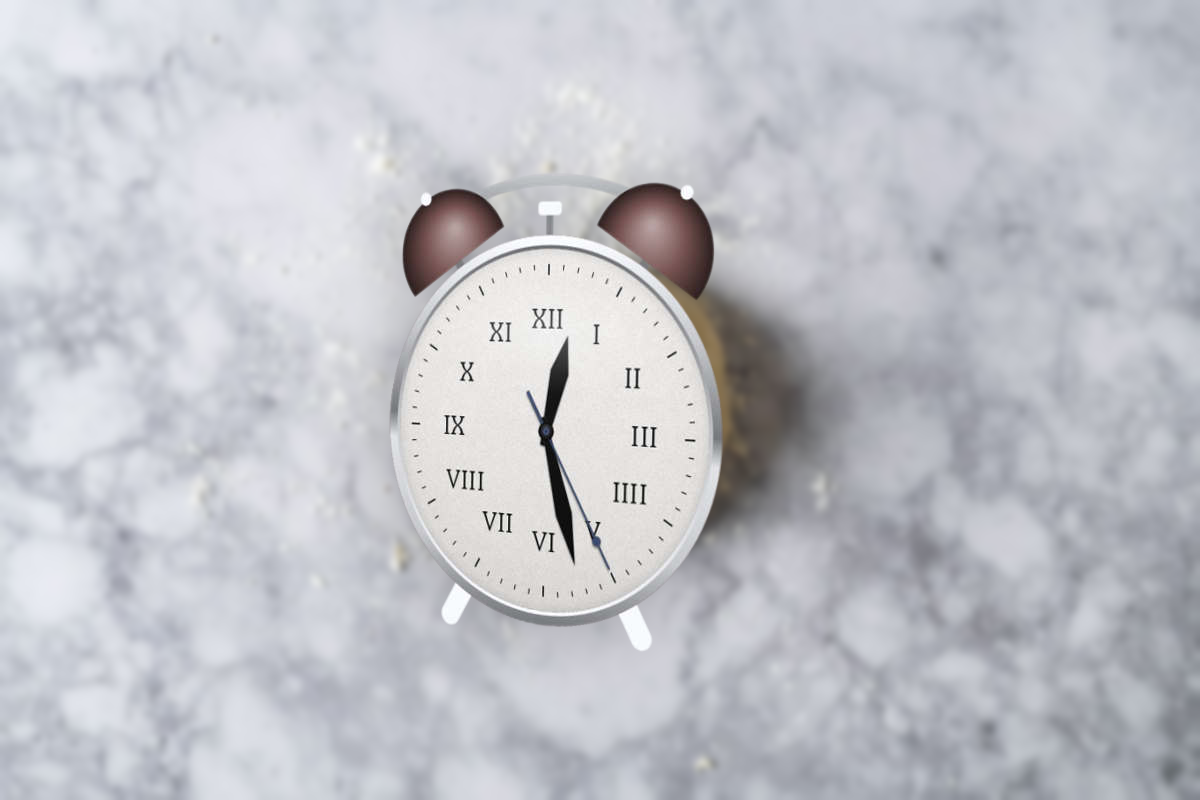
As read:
**12:27:25**
